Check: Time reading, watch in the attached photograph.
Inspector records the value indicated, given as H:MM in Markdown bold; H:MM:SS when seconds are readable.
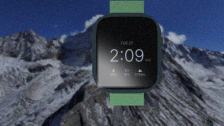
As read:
**2:09**
